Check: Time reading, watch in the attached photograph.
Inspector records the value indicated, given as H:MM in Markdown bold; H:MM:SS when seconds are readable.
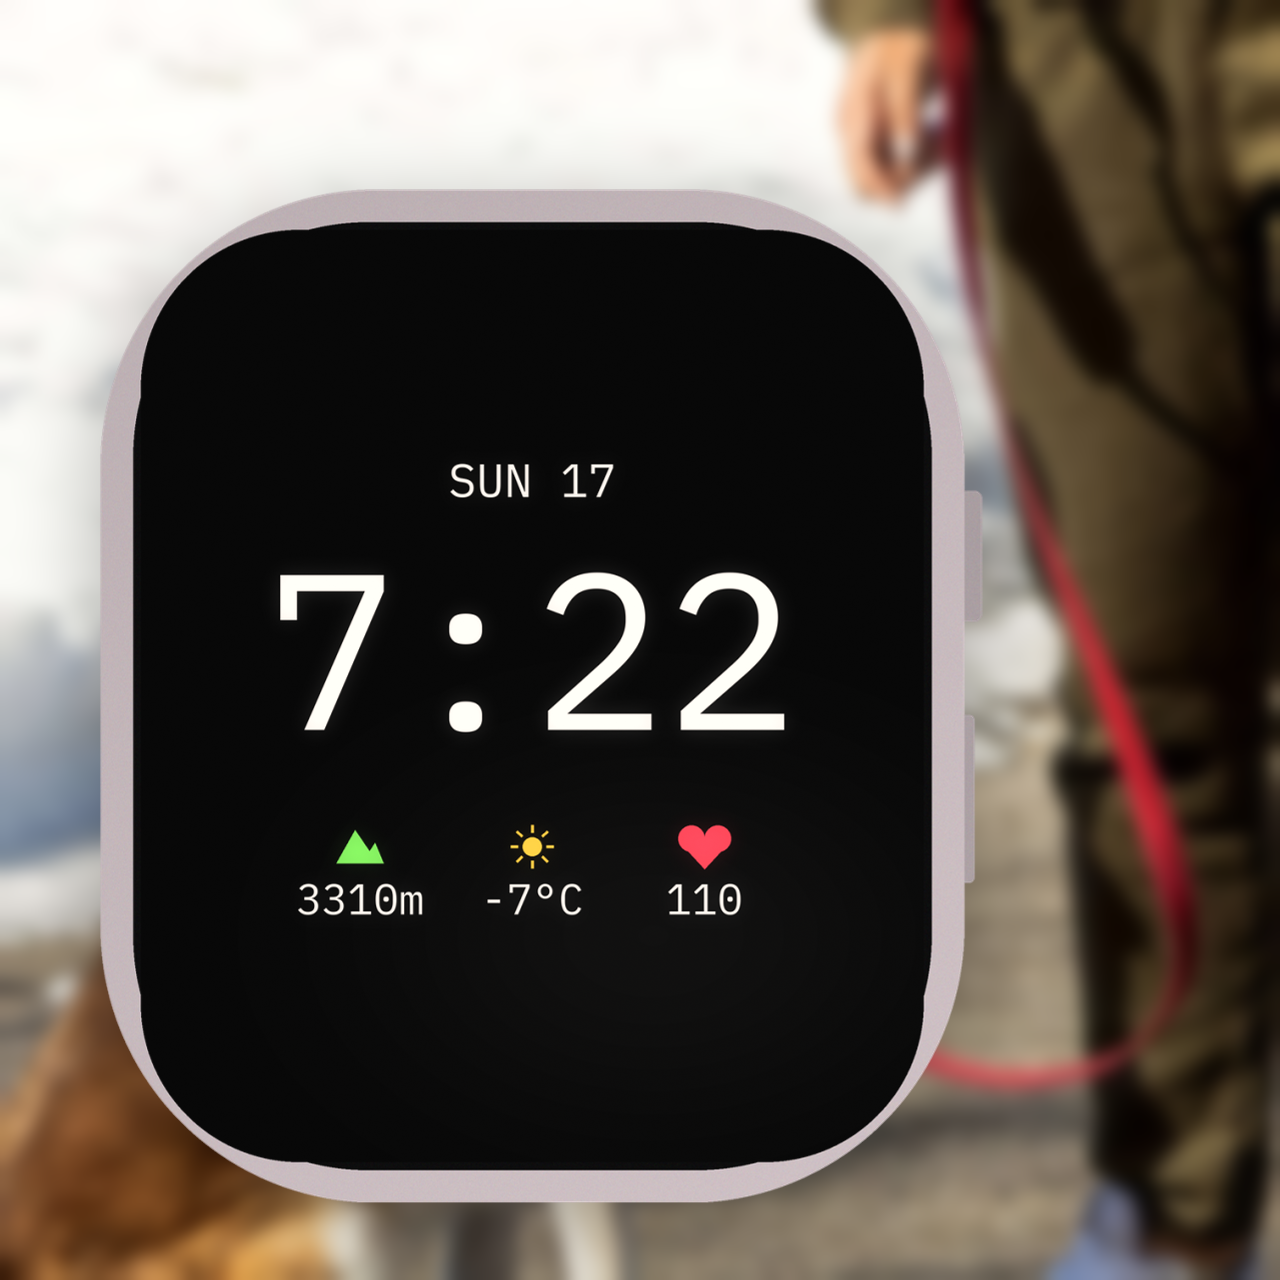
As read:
**7:22**
